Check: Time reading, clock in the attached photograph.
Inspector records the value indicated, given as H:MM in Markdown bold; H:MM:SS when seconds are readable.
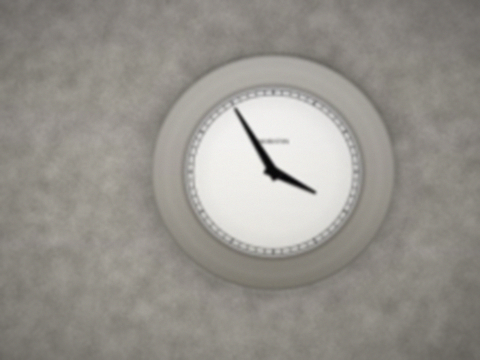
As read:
**3:55**
